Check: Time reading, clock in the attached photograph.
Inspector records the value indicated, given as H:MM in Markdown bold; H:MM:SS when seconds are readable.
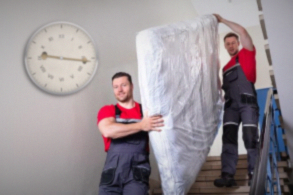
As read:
**9:16**
